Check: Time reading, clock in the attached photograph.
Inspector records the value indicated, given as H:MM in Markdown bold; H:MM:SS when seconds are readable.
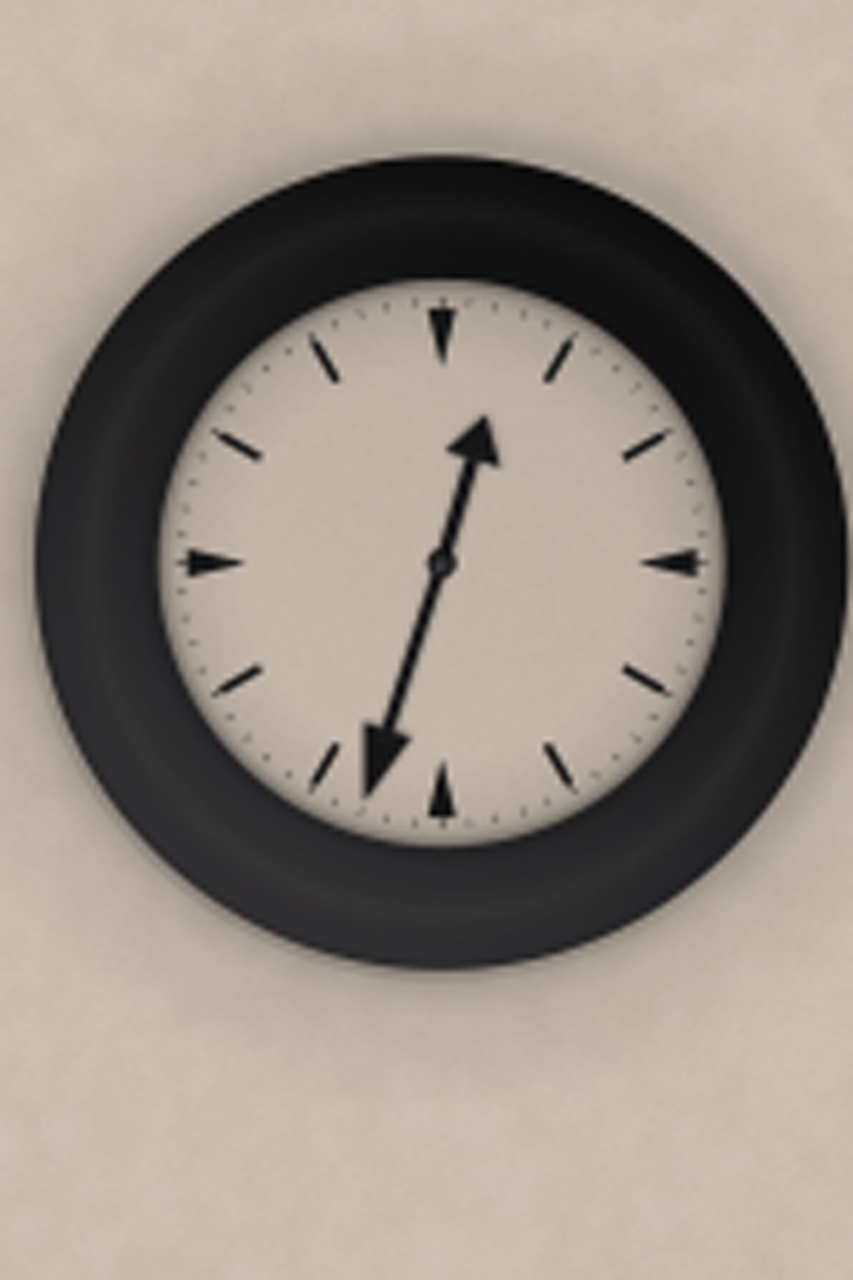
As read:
**12:33**
